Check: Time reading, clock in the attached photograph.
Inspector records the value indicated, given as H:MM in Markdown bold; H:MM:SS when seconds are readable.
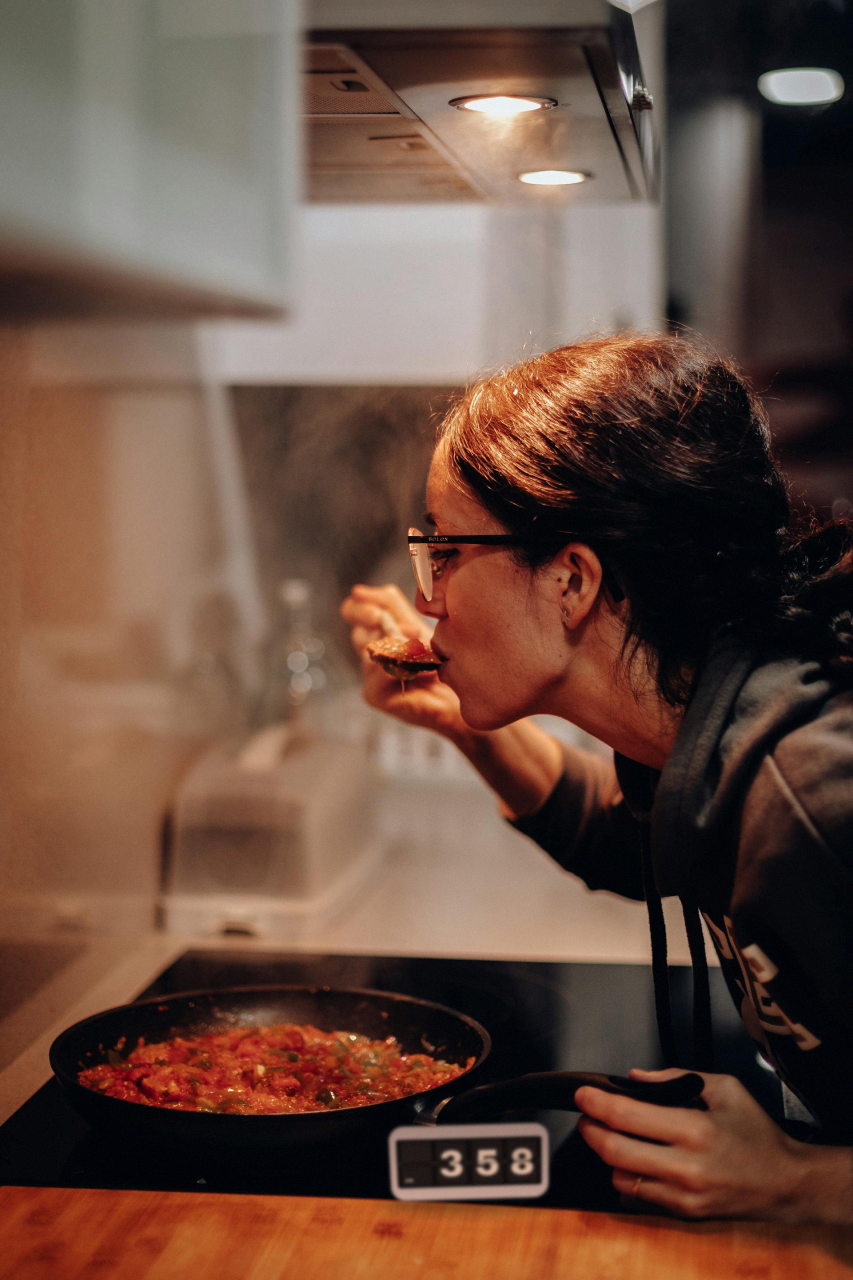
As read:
**3:58**
